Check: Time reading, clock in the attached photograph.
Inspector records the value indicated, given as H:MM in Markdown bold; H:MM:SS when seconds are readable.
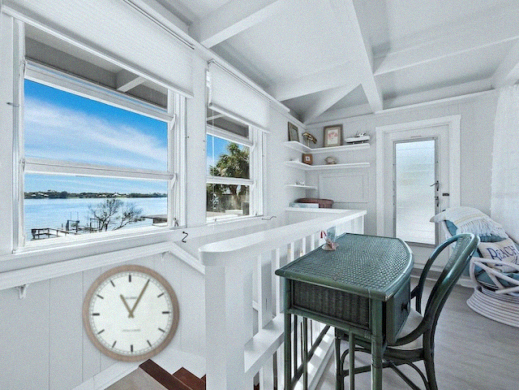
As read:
**11:05**
